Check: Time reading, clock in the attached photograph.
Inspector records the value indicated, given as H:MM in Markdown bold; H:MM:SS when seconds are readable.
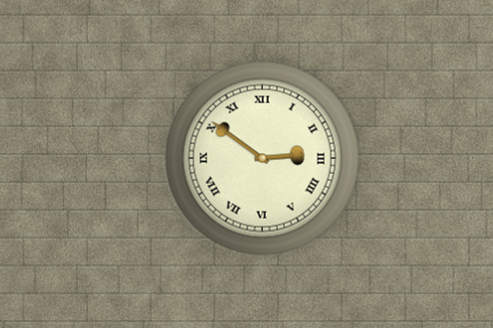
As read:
**2:51**
